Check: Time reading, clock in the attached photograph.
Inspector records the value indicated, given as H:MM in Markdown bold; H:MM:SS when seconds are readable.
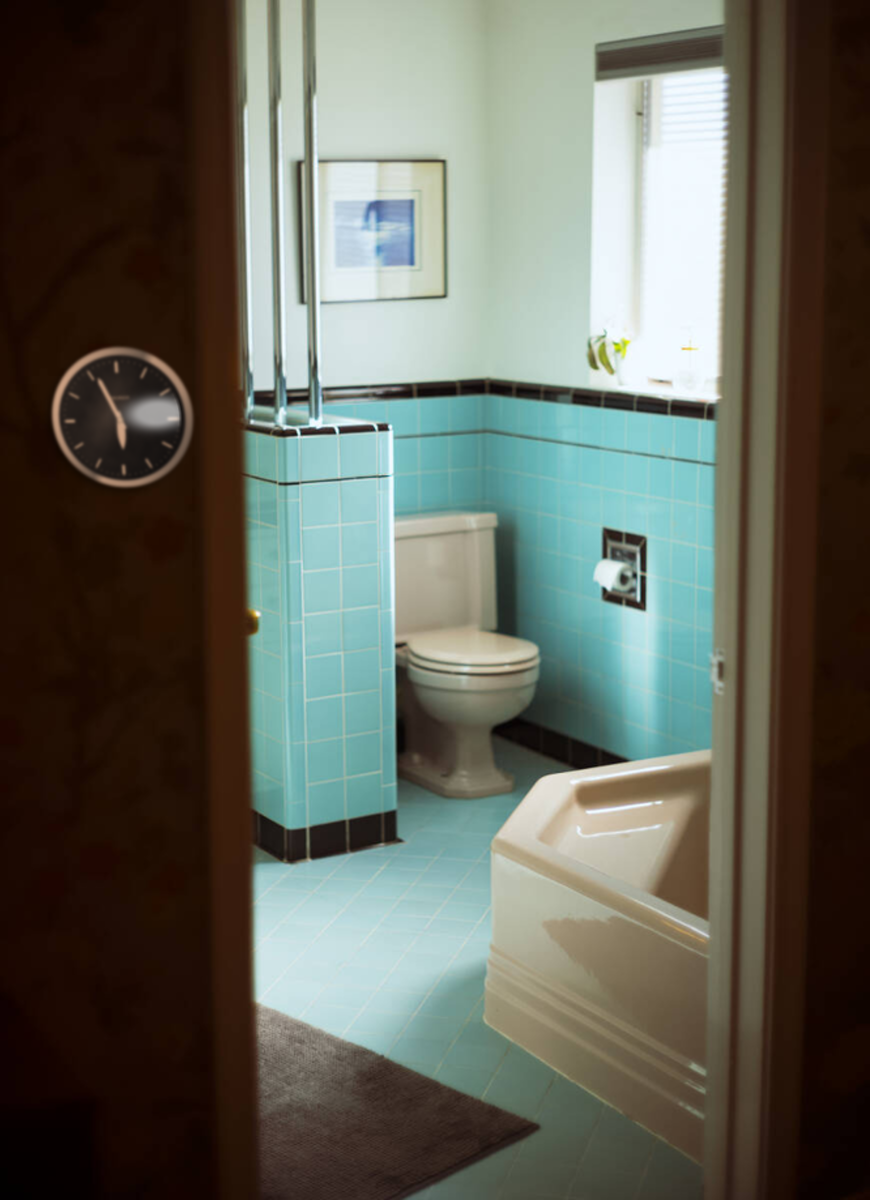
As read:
**5:56**
